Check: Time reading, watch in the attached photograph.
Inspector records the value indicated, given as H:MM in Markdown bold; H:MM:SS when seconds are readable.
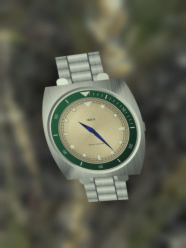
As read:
**10:24**
